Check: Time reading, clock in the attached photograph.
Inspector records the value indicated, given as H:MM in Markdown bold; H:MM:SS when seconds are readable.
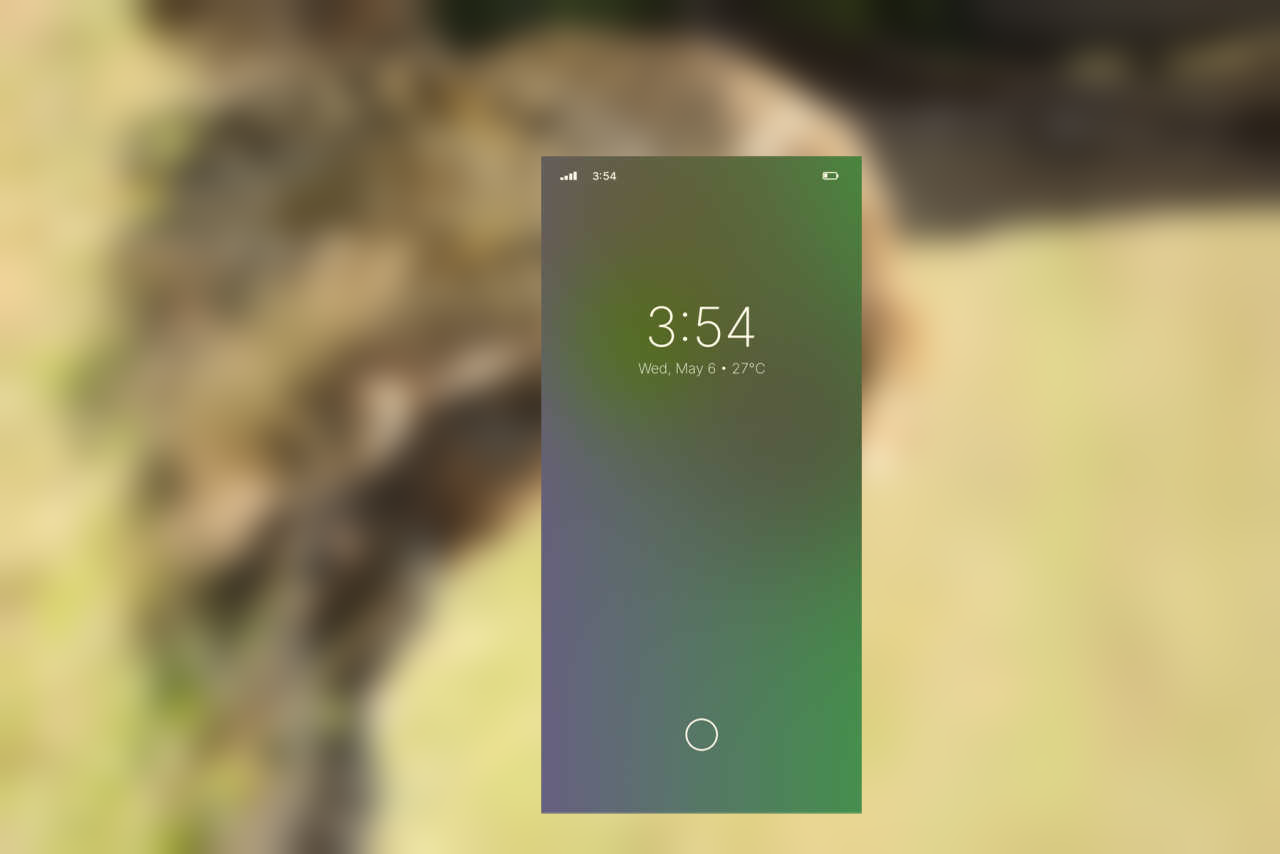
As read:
**3:54**
